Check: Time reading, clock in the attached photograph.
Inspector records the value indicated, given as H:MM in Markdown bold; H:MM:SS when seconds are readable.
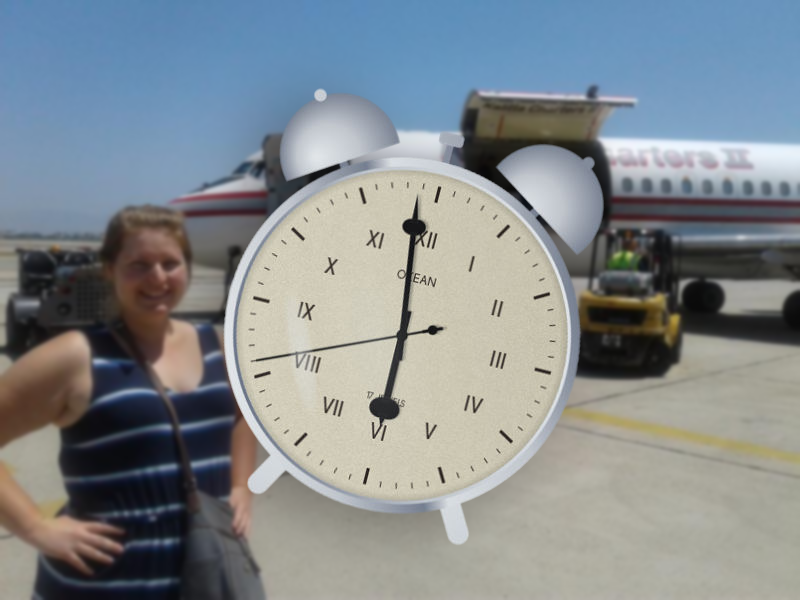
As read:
**5:58:41**
